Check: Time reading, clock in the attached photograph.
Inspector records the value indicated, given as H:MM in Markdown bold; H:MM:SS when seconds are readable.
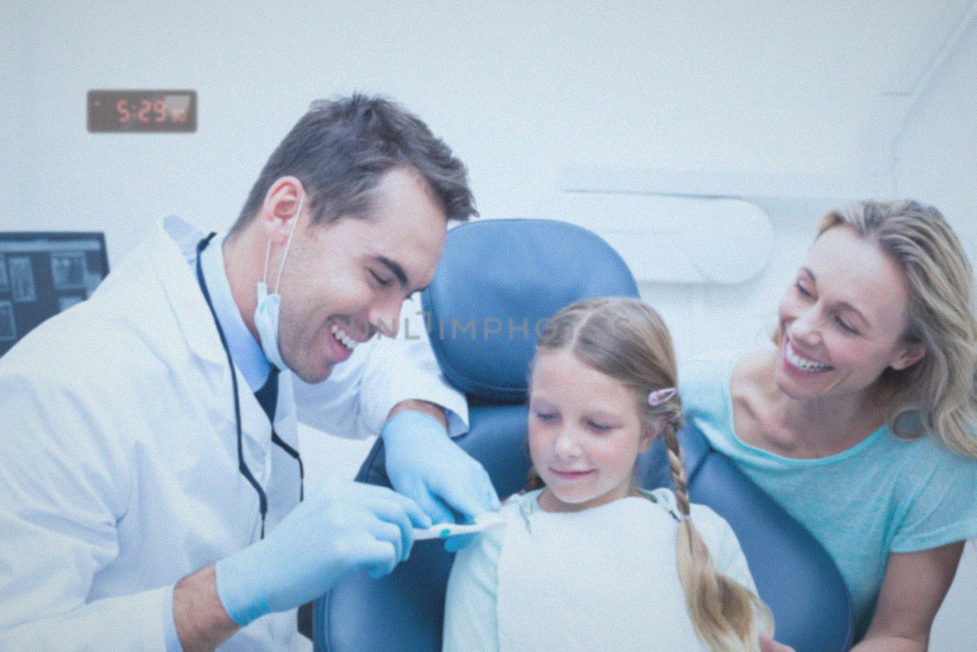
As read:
**5:29**
